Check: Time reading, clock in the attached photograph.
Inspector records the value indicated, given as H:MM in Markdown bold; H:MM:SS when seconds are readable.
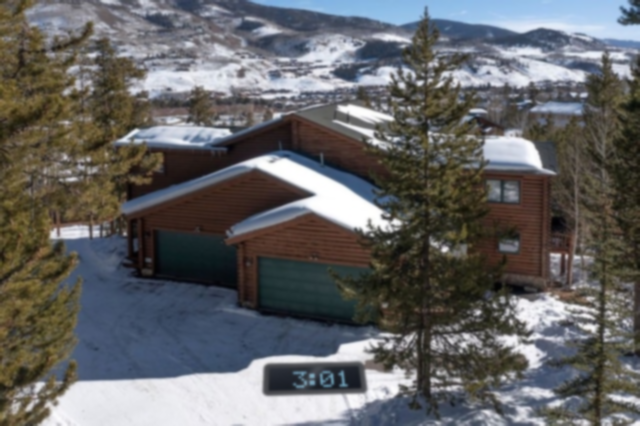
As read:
**3:01**
